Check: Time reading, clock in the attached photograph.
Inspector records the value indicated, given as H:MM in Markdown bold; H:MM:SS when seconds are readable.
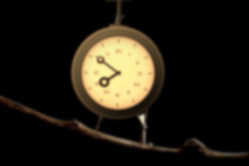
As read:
**7:51**
